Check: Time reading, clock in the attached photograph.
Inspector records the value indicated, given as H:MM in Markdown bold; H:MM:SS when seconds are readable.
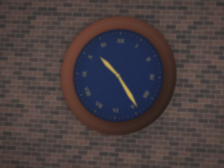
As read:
**10:24**
